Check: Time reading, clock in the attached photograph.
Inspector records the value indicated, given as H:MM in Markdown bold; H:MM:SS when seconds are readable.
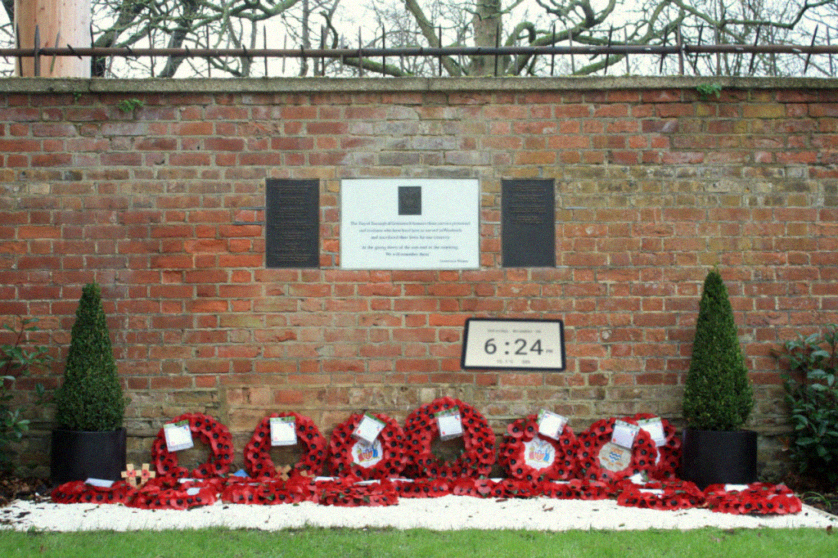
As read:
**6:24**
